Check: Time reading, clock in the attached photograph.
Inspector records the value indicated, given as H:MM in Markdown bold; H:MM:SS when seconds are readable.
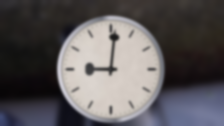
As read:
**9:01**
